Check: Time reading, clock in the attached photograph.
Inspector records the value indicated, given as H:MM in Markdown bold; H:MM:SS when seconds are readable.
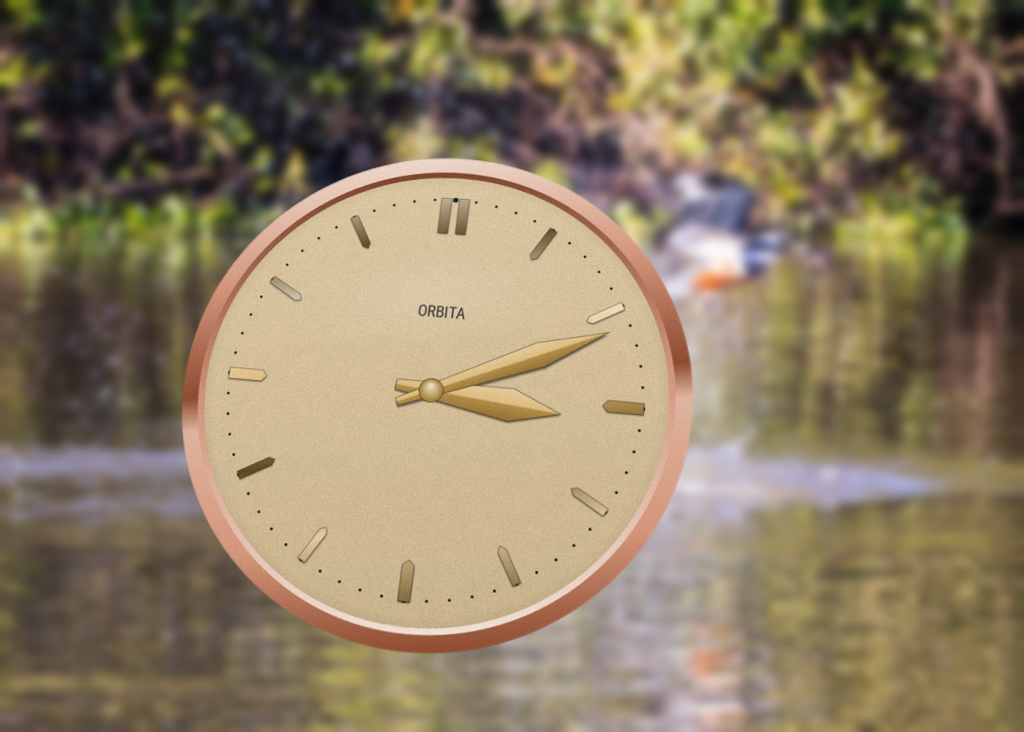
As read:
**3:11**
